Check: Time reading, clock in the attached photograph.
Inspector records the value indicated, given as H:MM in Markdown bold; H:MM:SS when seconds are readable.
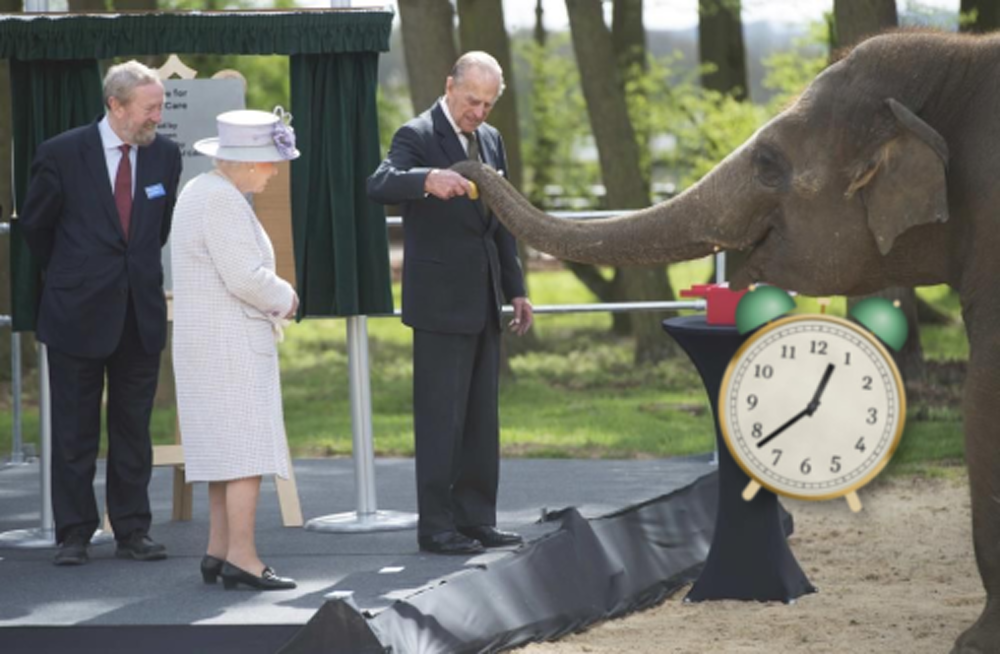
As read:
**12:38**
